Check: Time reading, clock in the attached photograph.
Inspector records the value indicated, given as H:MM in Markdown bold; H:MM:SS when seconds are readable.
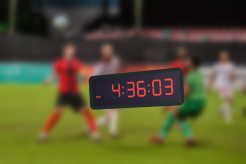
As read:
**4:36:03**
